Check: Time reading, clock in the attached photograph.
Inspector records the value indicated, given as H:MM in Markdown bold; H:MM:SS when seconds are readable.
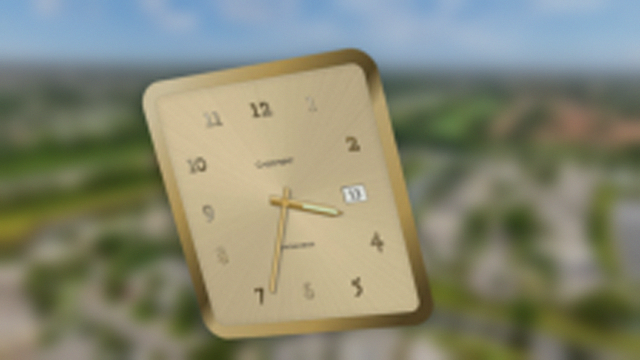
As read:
**3:34**
